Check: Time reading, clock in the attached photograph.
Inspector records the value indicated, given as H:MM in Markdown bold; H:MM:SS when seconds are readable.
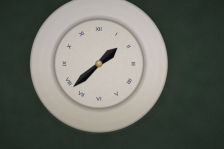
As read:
**1:38**
